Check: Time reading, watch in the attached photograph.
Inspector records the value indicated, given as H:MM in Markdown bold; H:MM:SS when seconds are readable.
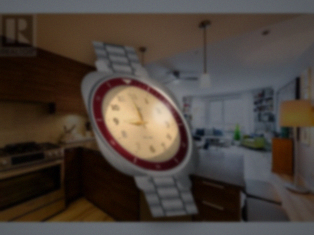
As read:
**8:59**
